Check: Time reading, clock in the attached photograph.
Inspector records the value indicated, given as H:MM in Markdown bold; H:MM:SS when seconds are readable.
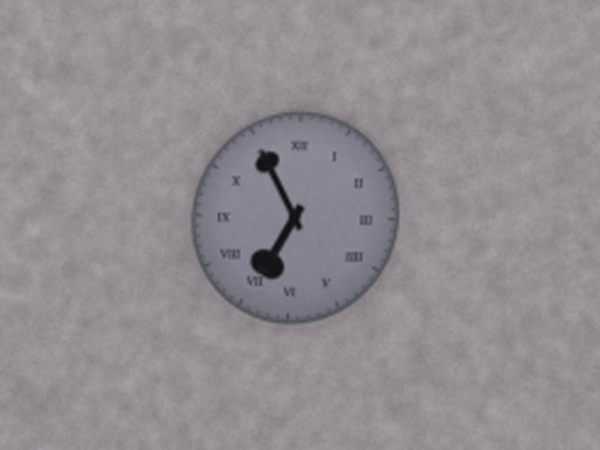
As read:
**6:55**
